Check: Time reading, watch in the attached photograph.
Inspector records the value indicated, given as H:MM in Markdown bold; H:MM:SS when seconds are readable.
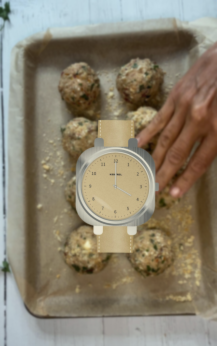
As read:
**4:00**
